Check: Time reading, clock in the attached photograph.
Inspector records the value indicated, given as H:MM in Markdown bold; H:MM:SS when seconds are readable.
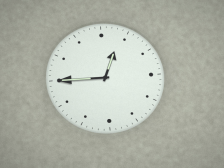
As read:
**12:45**
